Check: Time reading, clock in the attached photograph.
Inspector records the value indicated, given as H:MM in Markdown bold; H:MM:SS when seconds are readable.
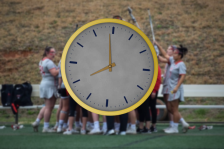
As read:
**7:59**
